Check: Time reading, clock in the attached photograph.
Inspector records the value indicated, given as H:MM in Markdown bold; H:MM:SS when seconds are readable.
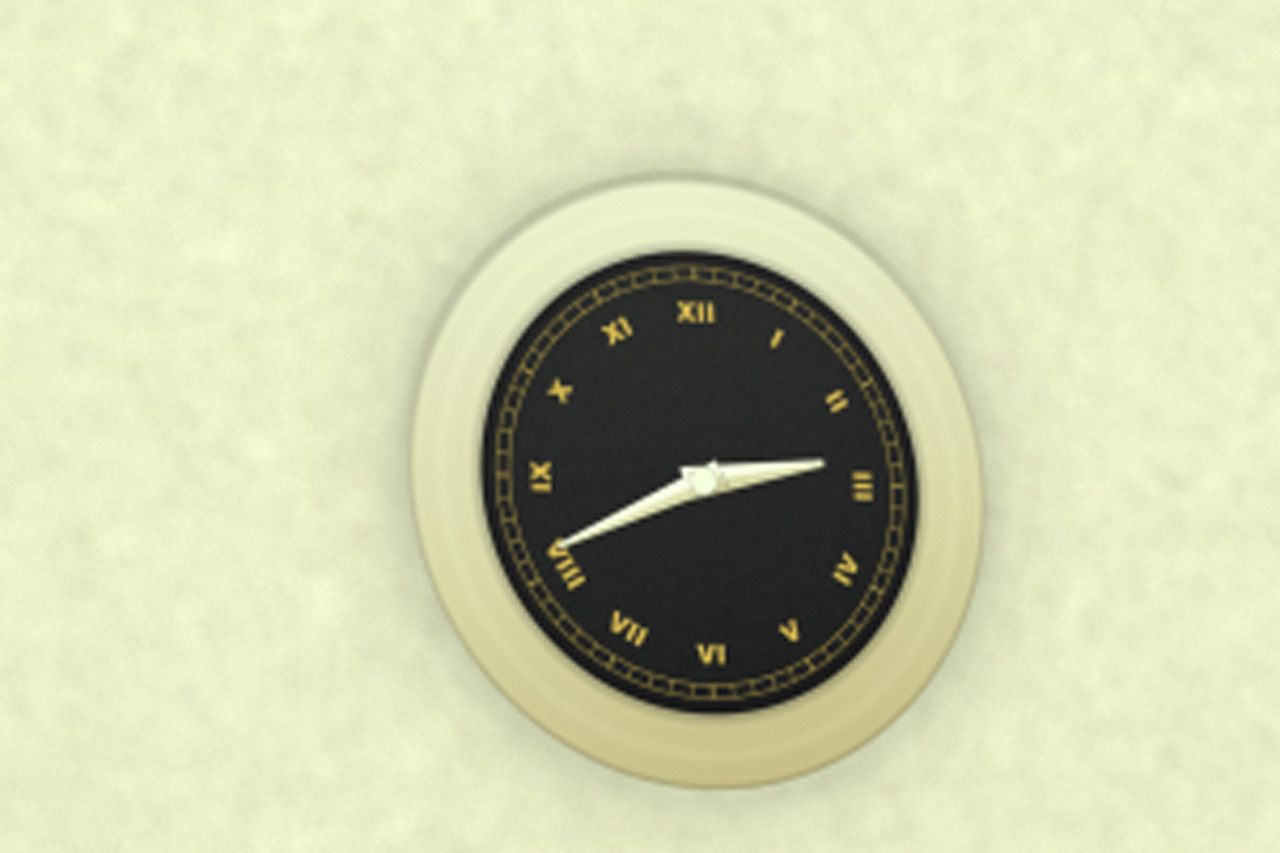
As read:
**2:41**
